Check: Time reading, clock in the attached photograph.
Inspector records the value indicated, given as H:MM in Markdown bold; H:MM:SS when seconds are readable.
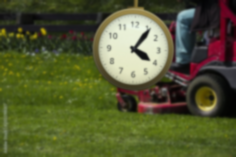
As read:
**4:06**
